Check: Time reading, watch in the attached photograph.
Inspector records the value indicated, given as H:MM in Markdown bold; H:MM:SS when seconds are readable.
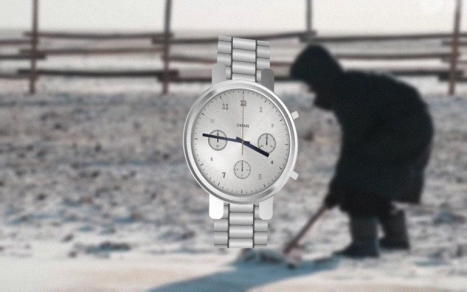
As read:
**3:46**
